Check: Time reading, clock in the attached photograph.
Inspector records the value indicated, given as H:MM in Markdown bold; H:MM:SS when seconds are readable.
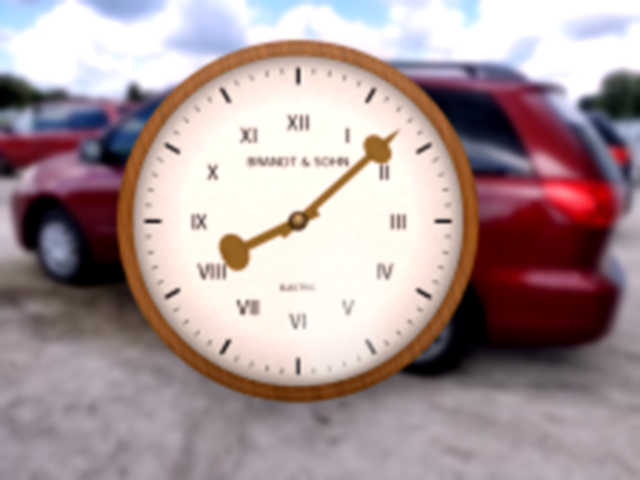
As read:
**8:08**
